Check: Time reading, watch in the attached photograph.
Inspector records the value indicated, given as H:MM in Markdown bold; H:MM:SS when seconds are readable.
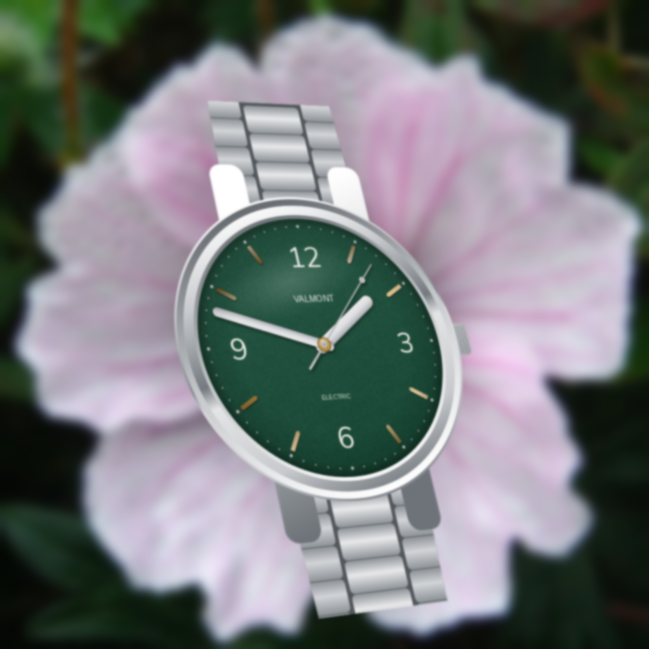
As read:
**1:48:07**
